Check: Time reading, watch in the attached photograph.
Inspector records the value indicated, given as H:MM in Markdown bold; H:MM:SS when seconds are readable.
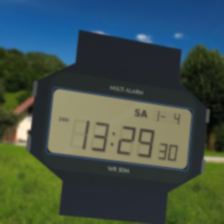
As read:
**13:29:30**
